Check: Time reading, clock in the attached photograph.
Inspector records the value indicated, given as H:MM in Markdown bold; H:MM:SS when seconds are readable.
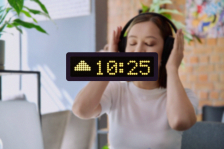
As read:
**10:25**
